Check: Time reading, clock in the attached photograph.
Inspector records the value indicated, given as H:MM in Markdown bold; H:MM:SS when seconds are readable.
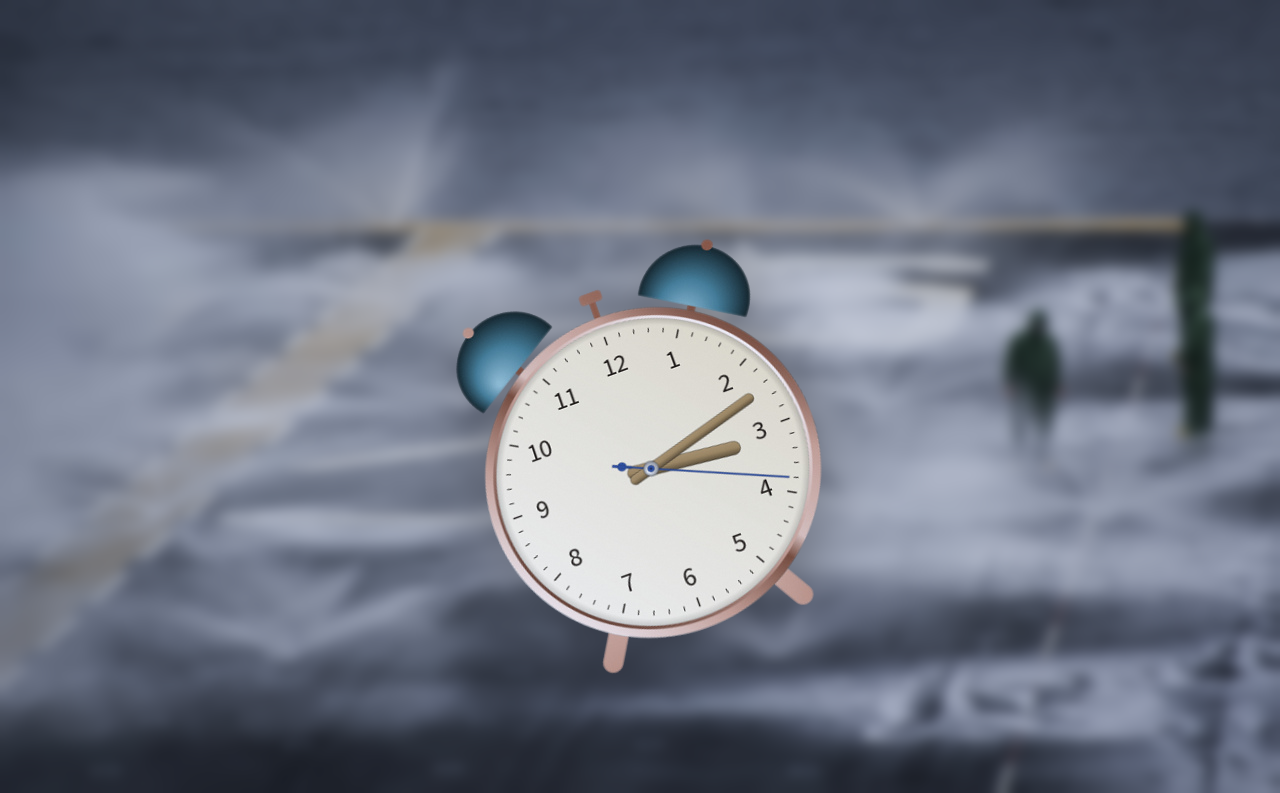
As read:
**3:12:19**
